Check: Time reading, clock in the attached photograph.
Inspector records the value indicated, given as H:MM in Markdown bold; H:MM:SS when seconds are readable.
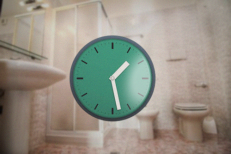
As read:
**1:28**
